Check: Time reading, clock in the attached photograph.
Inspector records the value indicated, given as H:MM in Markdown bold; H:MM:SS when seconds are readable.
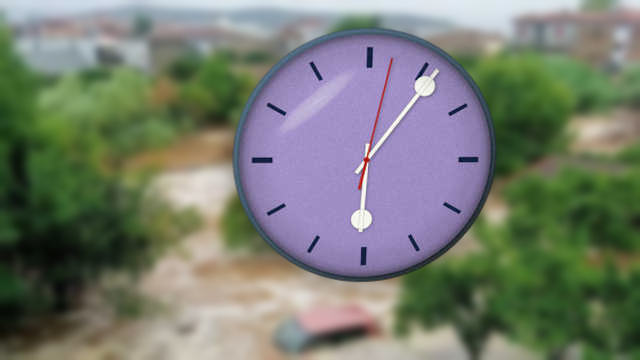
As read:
**6:06:02**
